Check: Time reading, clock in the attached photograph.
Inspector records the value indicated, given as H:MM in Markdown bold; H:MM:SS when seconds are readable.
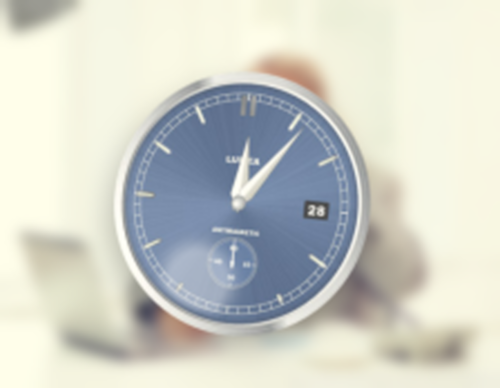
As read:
**12:06**
